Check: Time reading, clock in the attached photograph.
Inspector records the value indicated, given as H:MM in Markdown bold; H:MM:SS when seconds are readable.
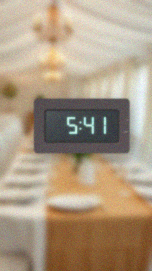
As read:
**5:41**
